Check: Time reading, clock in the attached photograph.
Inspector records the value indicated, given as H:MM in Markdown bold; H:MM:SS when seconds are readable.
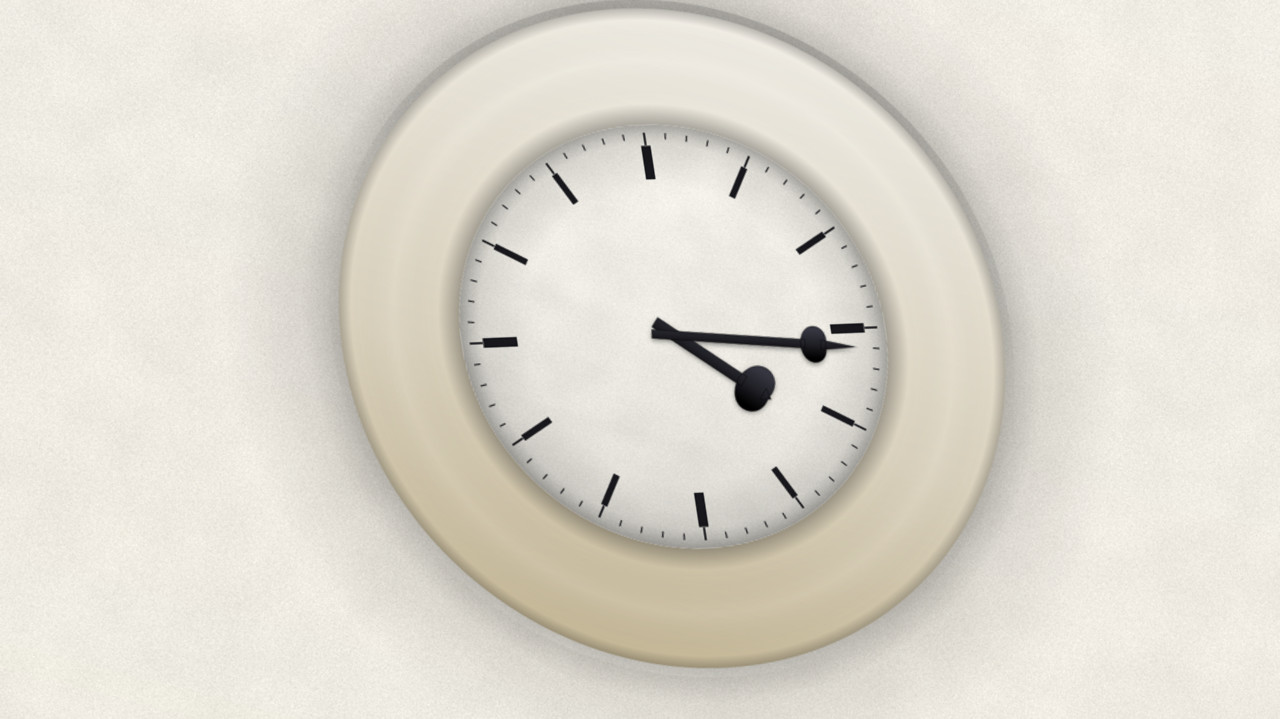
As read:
**4:16**
